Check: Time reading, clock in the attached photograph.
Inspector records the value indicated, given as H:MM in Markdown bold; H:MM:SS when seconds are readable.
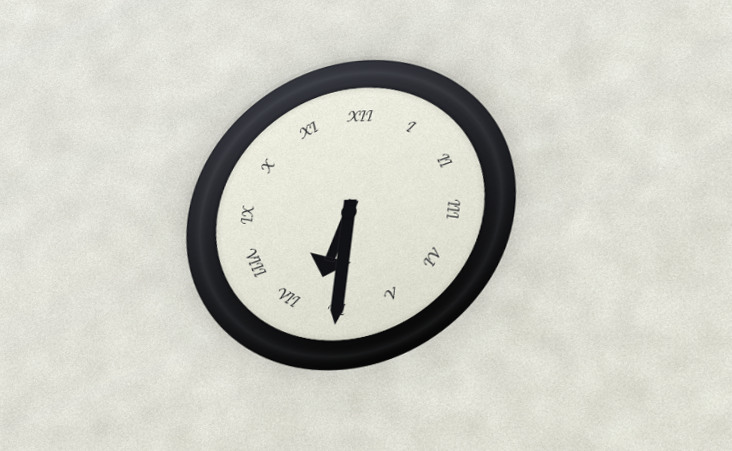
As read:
**6:30**
